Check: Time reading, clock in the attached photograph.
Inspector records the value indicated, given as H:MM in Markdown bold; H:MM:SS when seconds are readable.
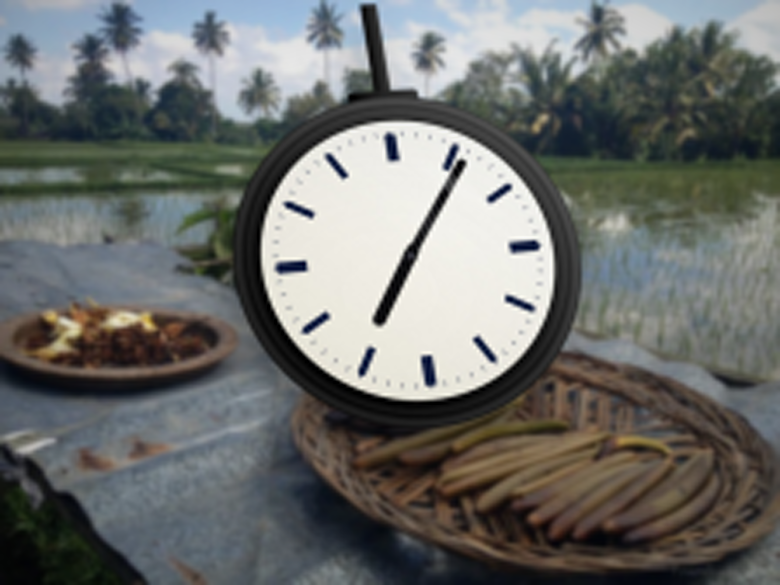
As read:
**7:06**
